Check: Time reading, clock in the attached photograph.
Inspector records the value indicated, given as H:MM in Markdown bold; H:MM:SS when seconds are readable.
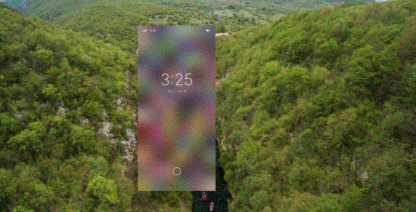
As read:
**3:25**
